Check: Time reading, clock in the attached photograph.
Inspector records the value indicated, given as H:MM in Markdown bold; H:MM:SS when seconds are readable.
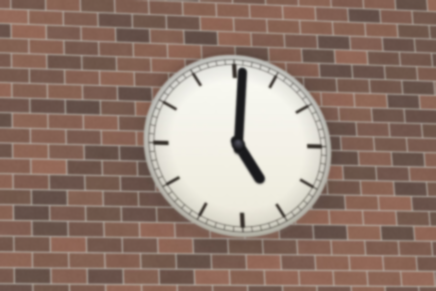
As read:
**5:01**
